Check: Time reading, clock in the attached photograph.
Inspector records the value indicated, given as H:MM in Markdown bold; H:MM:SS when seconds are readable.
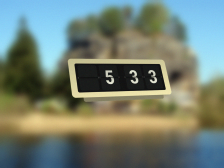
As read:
**5:33**
